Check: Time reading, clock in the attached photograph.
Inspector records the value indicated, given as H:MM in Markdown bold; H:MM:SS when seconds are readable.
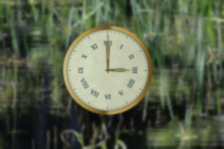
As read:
**3:00**
